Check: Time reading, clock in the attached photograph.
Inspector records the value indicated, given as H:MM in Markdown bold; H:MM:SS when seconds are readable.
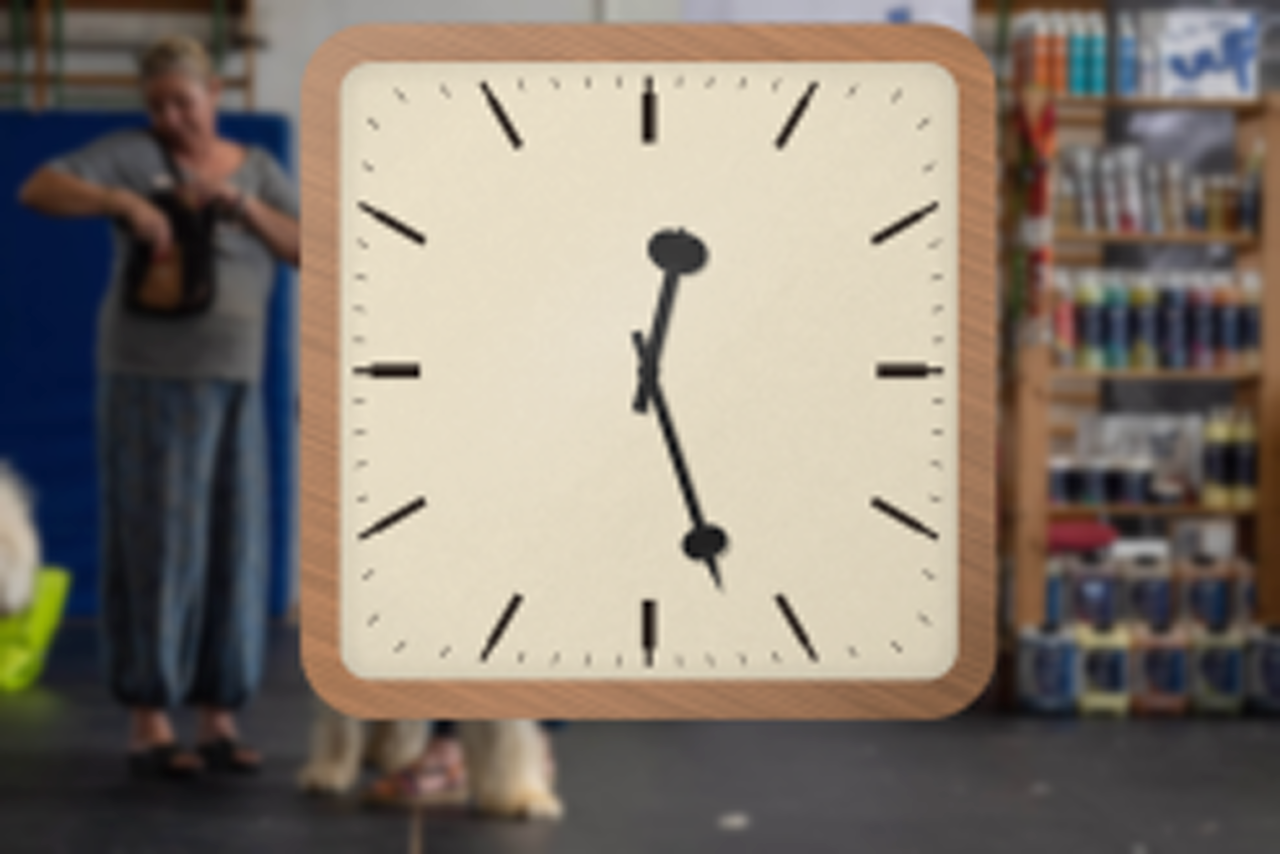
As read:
**12:27**
